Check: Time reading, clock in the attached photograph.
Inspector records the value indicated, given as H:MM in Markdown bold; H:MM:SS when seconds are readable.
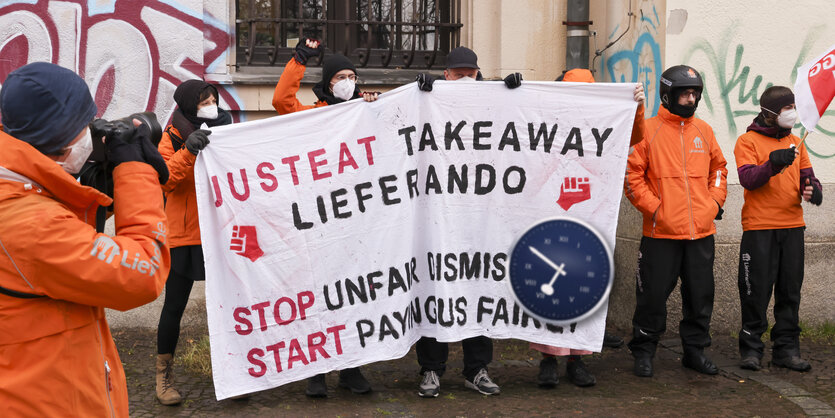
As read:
**6:50**
